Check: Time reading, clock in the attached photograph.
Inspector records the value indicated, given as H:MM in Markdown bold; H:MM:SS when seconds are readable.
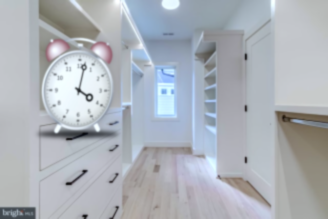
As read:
**4:02**
